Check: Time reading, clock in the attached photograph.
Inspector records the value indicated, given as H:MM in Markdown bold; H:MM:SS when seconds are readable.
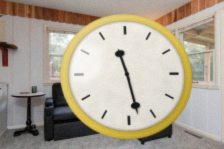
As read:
**11:28**
